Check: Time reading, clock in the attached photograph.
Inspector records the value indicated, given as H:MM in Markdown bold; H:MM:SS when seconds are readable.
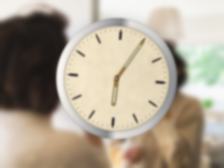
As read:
**6:05**
